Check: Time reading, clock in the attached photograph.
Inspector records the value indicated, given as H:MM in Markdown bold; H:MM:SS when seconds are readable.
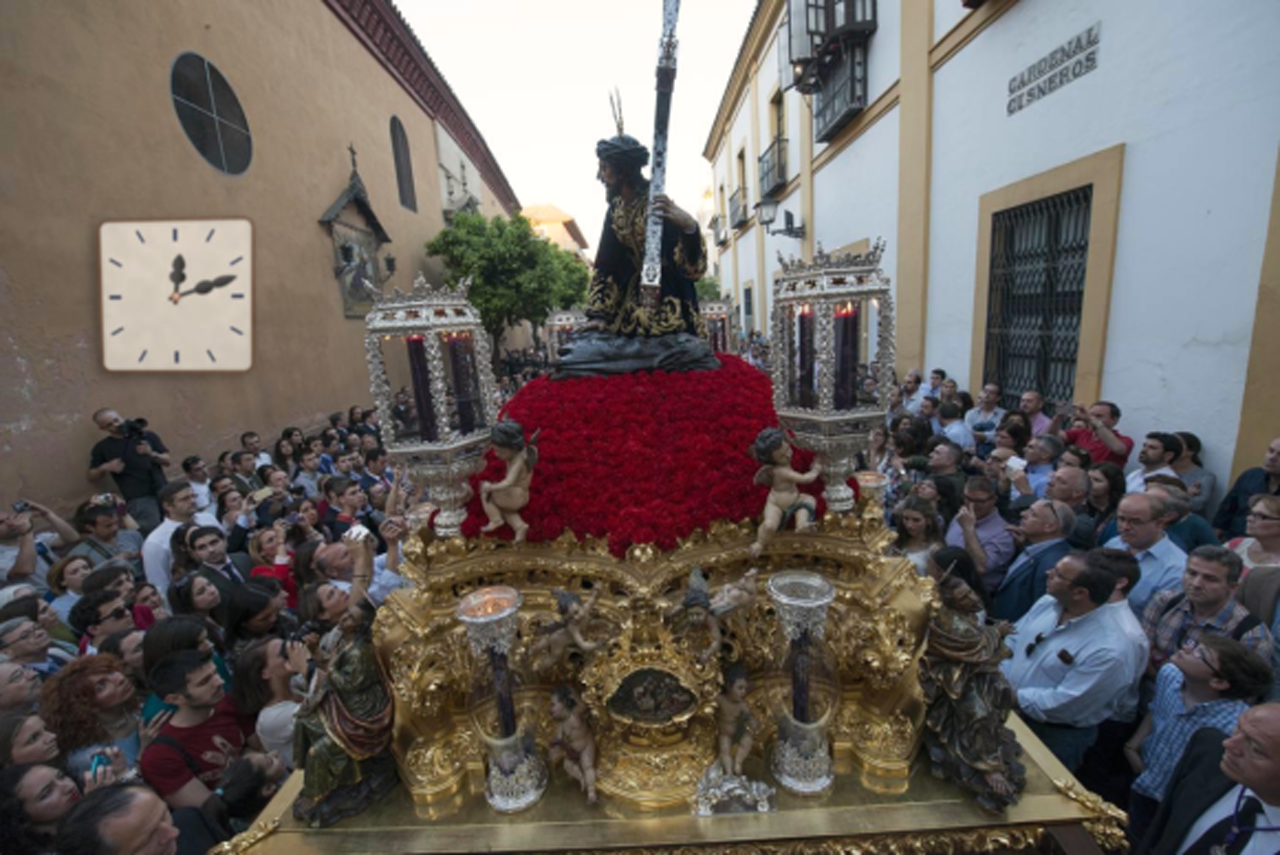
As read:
**12:12**
